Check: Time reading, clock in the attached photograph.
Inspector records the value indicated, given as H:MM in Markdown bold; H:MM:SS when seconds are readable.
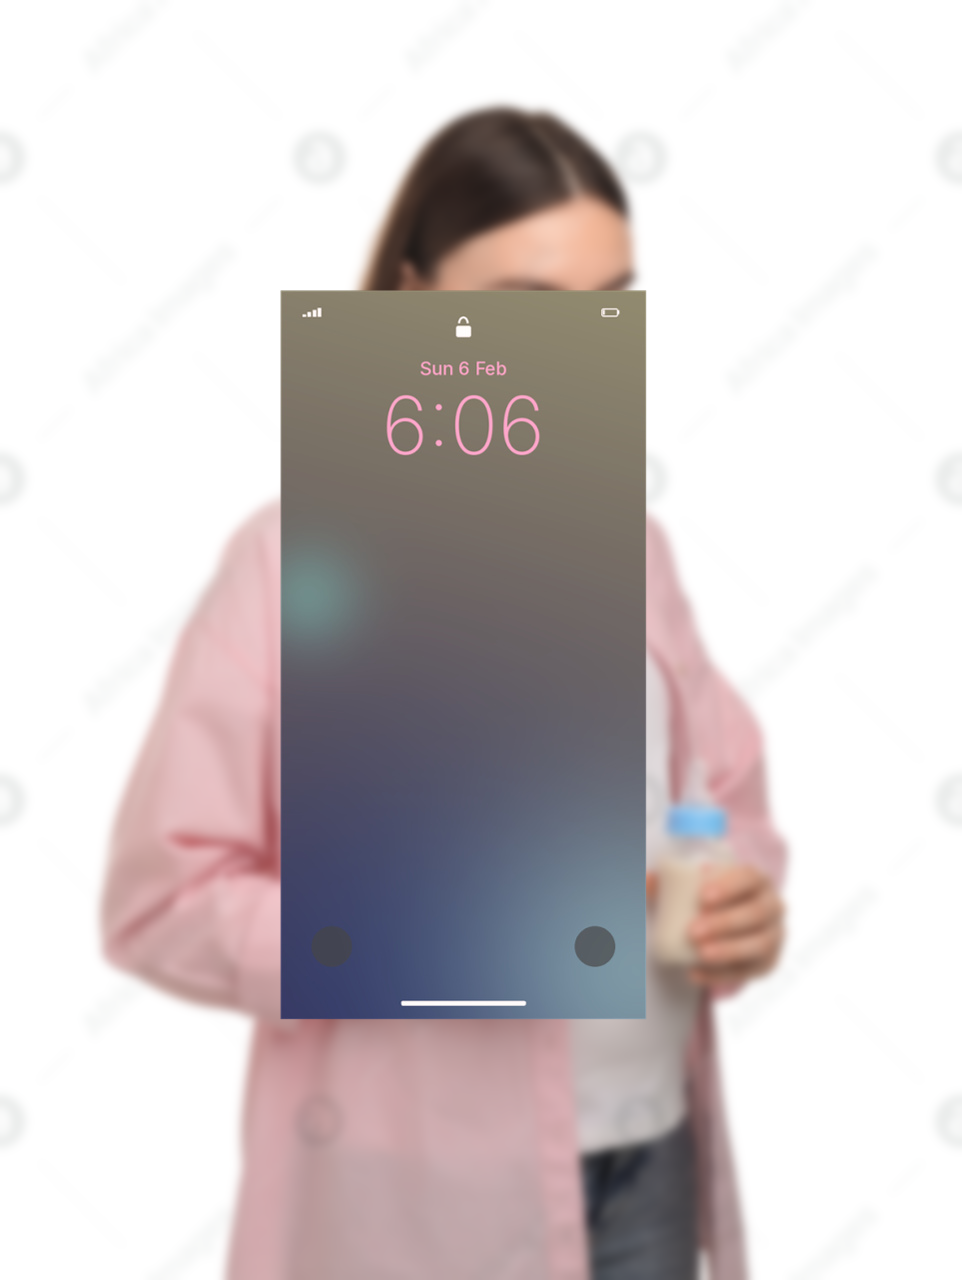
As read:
**6:06**
